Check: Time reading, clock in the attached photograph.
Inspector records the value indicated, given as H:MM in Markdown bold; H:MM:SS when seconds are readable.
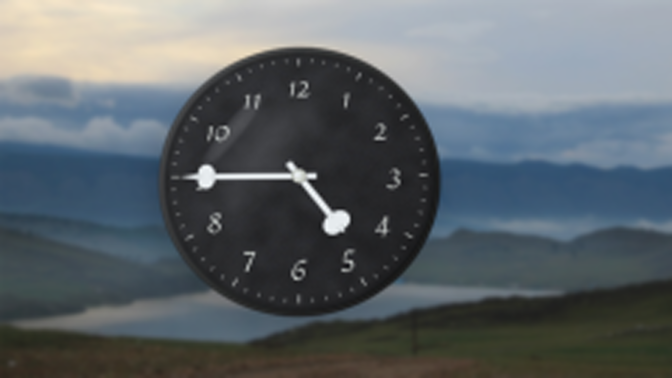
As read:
**4:45**
